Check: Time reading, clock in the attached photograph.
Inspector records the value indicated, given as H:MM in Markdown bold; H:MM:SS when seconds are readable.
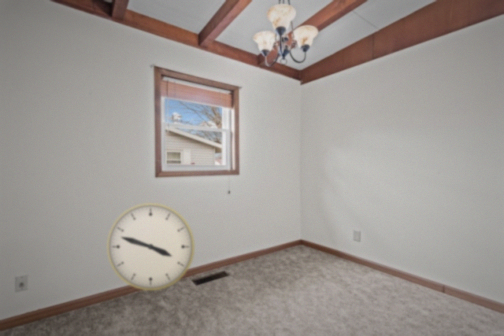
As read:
**3:48**
